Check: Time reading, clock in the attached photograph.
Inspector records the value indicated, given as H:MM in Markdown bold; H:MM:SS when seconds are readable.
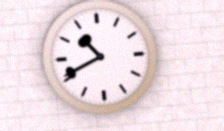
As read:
**10:41**
